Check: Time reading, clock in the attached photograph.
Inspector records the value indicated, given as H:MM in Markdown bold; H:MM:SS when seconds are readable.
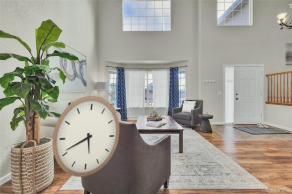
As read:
**5:41**
